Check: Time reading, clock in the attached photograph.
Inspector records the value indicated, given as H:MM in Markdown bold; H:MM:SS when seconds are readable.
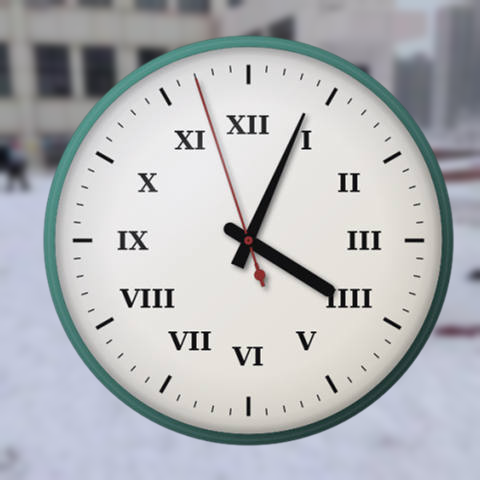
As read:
**4:03:57**
